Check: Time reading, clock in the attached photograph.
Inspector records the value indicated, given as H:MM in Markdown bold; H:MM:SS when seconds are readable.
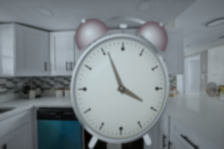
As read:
**3:56**
